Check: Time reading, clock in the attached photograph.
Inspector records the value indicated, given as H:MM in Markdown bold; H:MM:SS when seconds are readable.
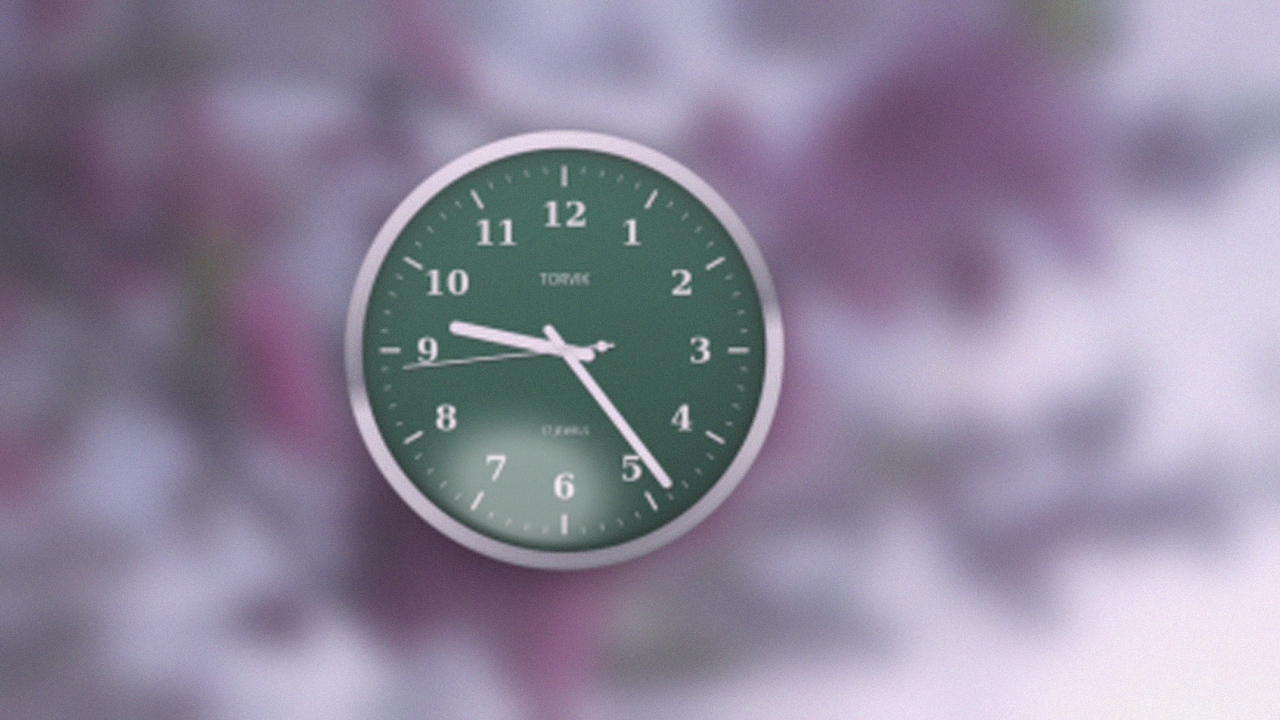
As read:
**9:23:44**
